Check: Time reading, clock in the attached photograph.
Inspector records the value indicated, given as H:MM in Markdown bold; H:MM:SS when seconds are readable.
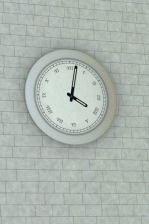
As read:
**4:02**
